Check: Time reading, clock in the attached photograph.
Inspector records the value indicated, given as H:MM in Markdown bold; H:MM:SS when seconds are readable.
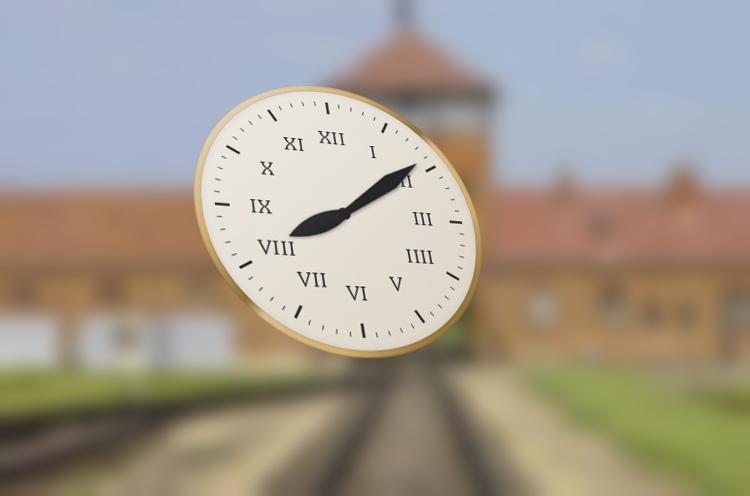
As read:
**8:09**
